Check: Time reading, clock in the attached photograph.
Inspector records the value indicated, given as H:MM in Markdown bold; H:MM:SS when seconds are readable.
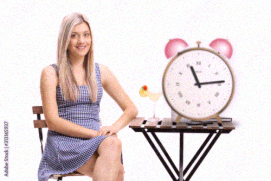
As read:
**11:14**
